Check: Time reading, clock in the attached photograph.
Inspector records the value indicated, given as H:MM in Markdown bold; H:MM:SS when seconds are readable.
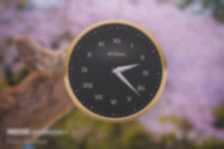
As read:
**2:22**
